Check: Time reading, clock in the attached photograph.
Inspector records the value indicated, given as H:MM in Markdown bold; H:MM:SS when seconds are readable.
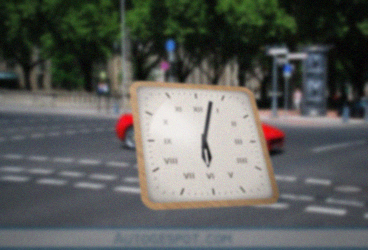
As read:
**6:03**
